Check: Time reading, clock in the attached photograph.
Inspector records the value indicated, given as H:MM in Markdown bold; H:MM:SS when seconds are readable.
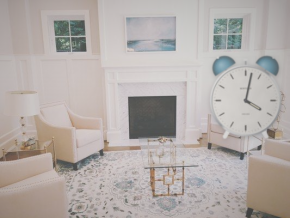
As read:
**4:02**
